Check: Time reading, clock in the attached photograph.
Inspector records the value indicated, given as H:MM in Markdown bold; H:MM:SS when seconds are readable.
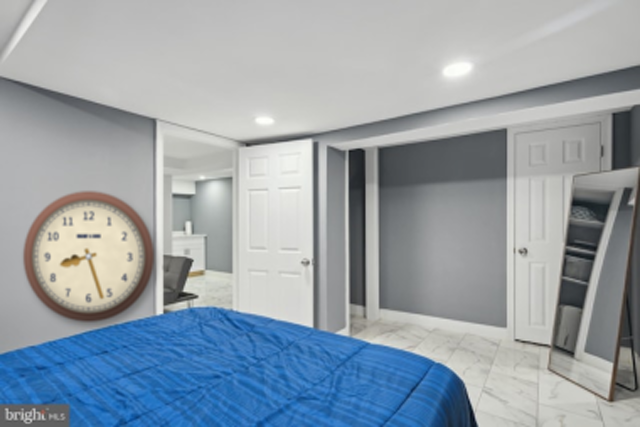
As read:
**8:27**
